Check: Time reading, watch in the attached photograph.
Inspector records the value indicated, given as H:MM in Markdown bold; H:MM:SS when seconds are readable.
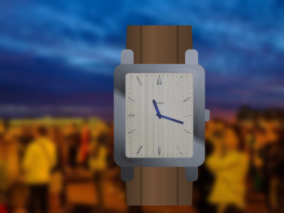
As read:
**11:18**
